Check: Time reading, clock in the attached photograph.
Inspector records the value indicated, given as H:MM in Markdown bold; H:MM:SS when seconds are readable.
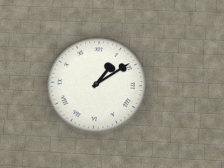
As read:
**1:09**
